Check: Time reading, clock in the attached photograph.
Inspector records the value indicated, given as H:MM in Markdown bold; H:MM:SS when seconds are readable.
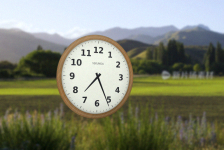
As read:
**7:26**
